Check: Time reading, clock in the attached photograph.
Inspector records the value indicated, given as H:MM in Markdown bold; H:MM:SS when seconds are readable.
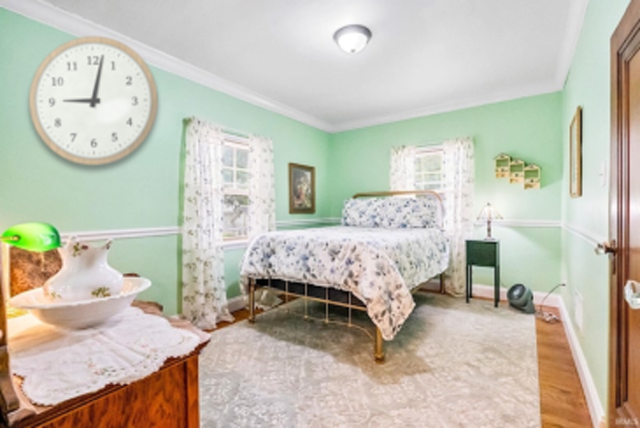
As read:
**9:02**
